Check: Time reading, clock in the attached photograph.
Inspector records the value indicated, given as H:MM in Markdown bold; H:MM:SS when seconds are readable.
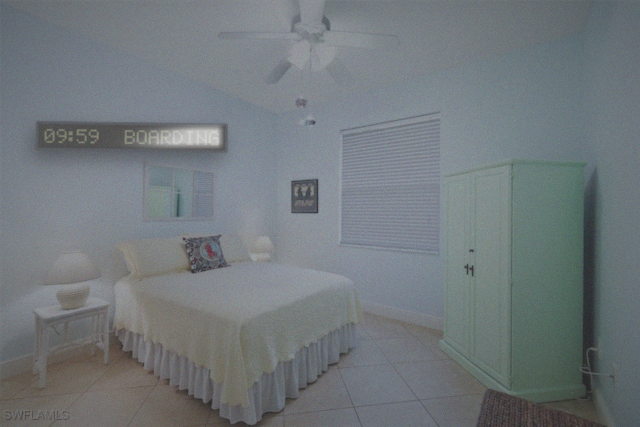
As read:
**9:59**
